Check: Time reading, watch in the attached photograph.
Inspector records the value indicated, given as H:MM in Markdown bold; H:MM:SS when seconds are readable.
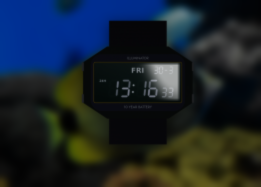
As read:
**13:16:33**
